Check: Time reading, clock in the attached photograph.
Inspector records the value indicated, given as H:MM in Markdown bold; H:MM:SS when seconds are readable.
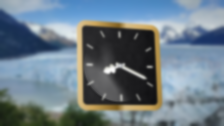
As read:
**8:19**
